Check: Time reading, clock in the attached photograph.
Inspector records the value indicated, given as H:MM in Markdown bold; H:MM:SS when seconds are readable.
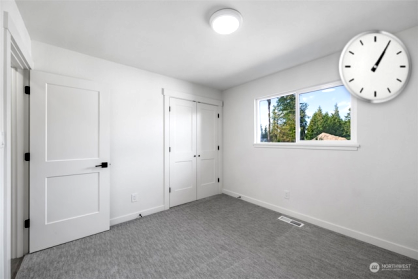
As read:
**1:05**
